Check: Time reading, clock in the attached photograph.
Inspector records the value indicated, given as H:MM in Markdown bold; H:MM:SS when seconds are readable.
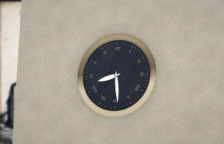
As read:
**8:29**
